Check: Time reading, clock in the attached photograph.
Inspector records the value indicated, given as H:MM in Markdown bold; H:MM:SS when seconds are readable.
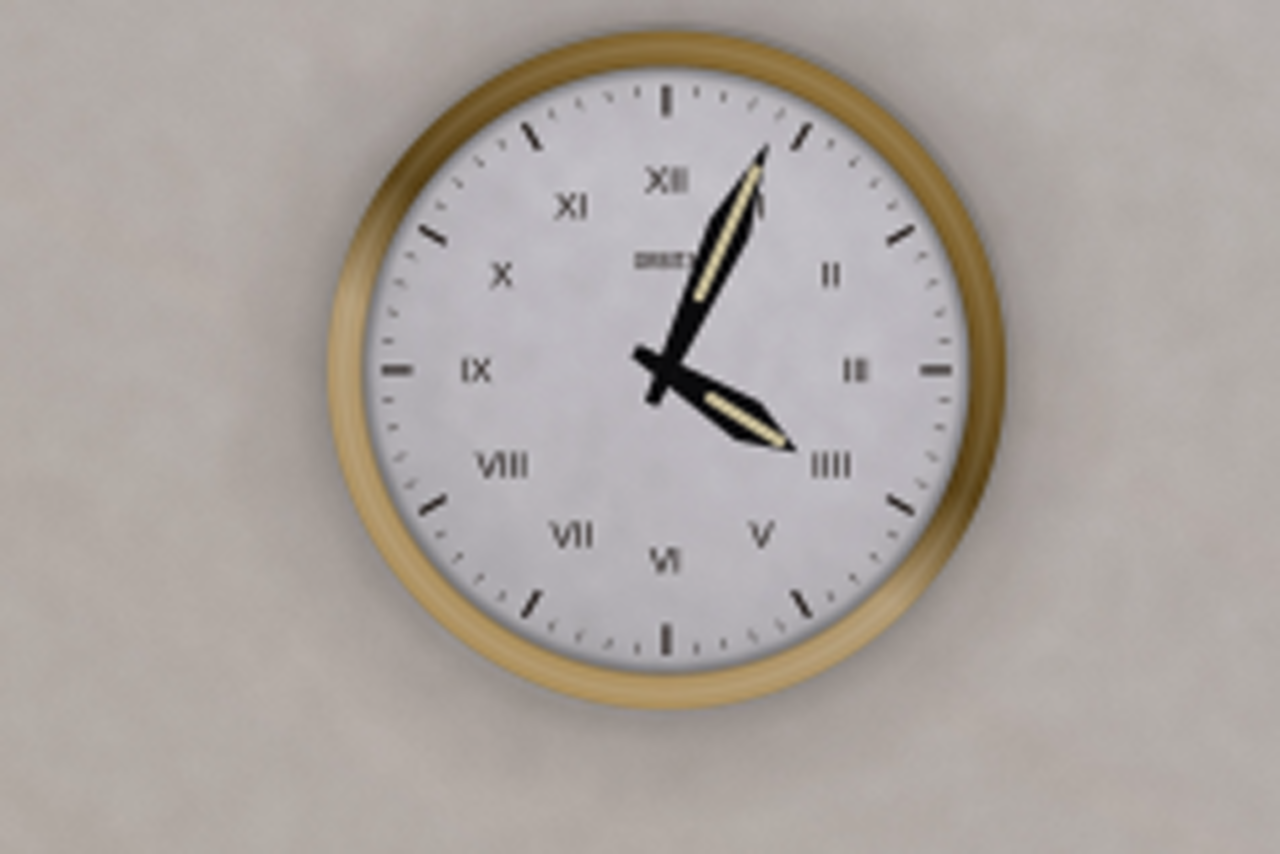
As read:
**4:04**
